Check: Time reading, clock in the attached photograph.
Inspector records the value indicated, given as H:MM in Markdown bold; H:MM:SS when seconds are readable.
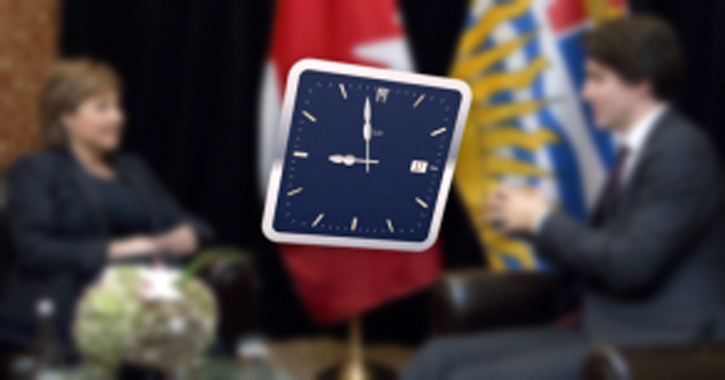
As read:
**8:58**
